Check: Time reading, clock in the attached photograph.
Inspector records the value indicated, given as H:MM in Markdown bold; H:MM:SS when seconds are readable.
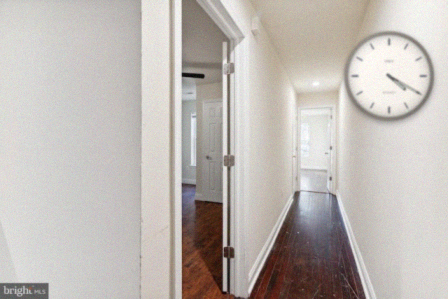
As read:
**4:20**
